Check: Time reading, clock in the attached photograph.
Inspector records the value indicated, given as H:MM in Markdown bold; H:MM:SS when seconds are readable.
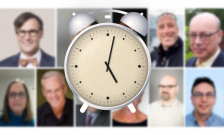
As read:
**5:02**
